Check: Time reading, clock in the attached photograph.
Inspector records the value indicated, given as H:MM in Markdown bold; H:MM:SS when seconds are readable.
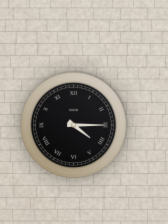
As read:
**4:15**
